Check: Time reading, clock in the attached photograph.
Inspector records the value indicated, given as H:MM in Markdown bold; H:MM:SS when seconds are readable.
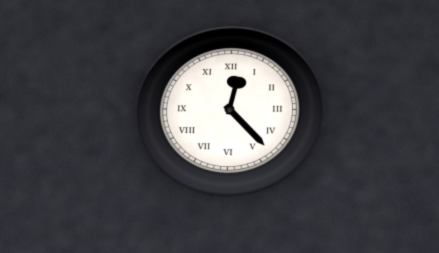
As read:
**12:23**
